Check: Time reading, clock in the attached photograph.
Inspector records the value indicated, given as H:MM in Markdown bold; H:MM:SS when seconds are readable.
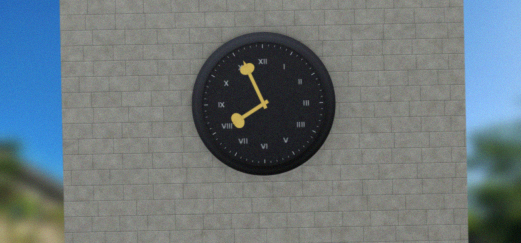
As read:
**7:56**
